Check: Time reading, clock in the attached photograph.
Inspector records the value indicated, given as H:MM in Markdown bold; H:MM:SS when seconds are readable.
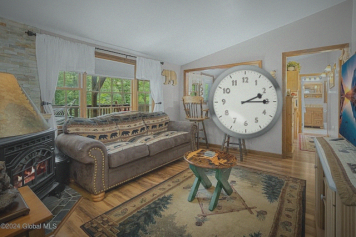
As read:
**2:15**
